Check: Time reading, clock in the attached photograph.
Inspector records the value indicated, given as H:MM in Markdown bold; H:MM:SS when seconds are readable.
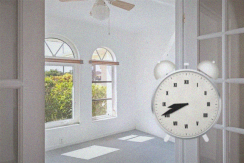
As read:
**8:41**
